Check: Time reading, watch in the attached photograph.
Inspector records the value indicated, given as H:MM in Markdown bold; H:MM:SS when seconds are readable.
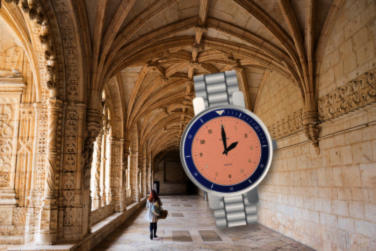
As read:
**2:00**
